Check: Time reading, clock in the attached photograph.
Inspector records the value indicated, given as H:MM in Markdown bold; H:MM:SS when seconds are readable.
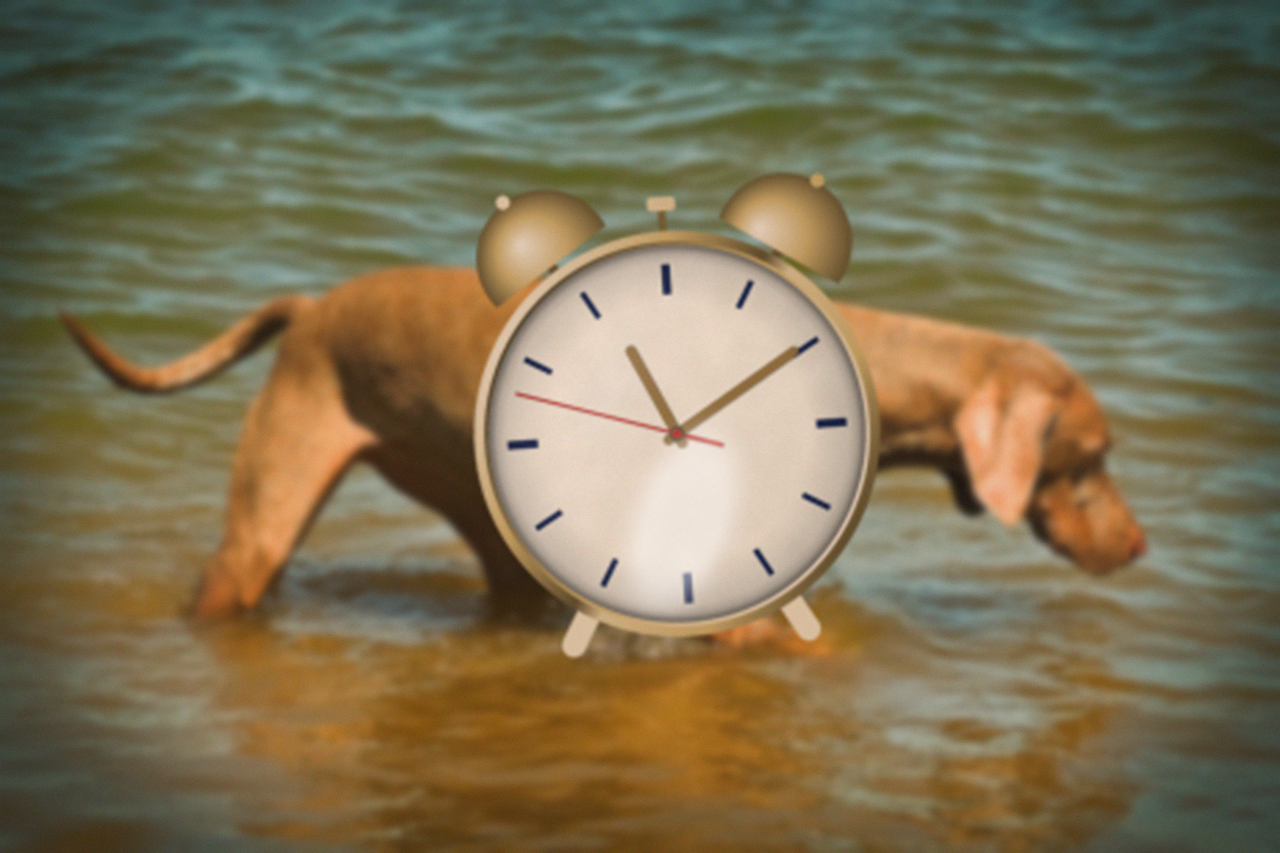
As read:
**11:09:48**
